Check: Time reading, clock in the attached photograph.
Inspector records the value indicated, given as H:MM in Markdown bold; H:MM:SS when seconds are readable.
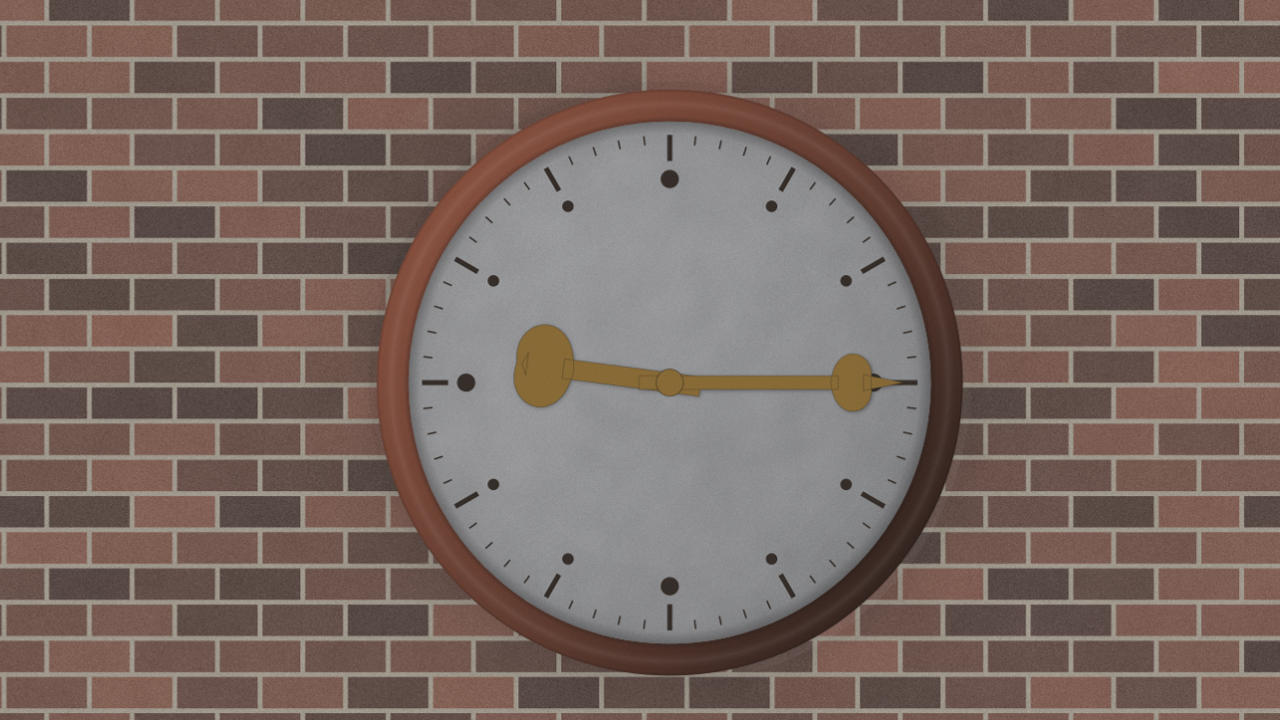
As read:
**9:15**
